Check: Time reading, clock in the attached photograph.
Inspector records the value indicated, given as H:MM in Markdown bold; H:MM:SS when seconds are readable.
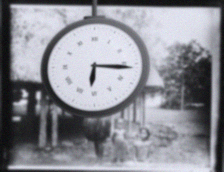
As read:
**6:16**
